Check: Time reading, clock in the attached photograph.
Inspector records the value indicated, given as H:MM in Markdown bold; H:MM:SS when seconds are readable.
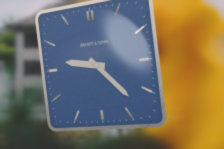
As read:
**9:23**
